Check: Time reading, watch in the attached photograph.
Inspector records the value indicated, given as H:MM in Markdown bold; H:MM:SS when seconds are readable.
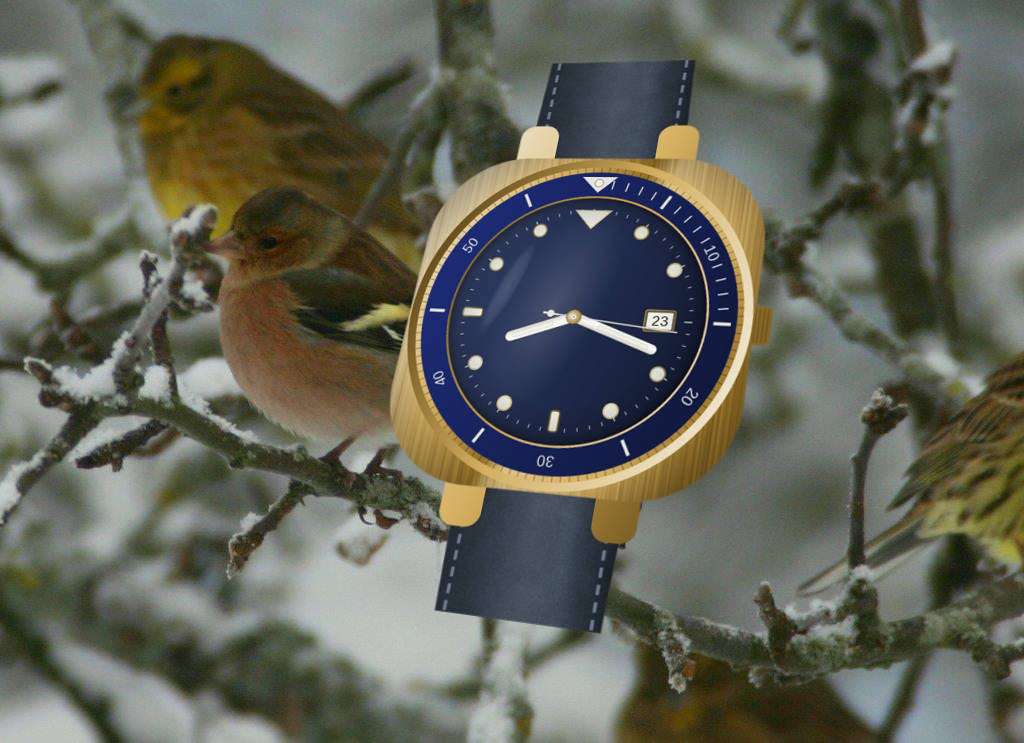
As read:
**8:18:16**
